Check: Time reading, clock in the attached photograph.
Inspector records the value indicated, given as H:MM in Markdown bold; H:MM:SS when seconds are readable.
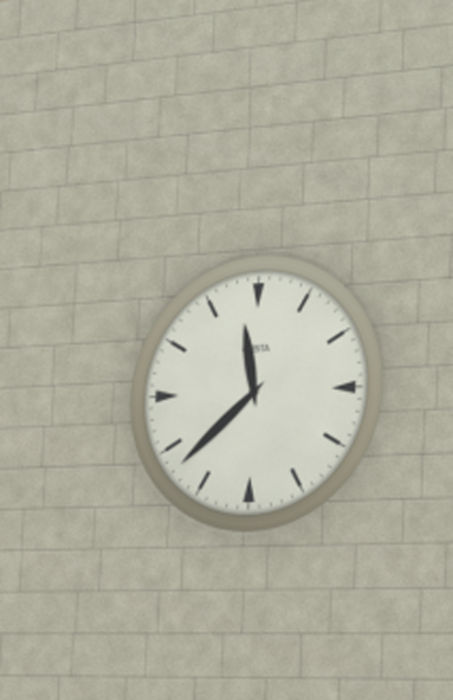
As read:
**11:38**
